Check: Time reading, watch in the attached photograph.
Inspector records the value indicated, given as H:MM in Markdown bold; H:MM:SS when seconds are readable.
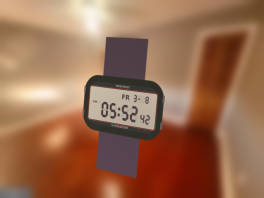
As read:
**5:52:42**
